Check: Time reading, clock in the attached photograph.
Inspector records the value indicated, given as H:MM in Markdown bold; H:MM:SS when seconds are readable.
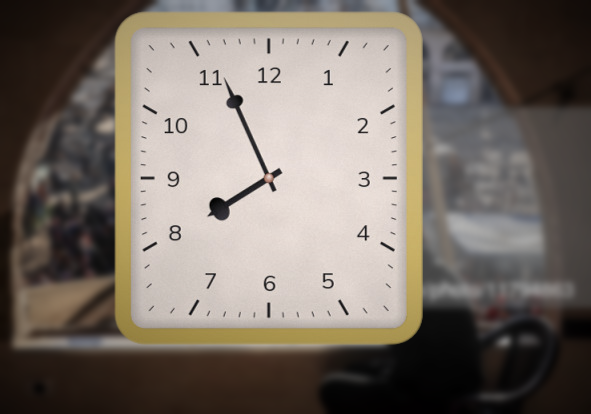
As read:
**7:56**
